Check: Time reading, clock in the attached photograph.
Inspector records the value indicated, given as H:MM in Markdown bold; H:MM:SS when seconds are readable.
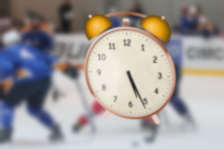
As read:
**5:26**
